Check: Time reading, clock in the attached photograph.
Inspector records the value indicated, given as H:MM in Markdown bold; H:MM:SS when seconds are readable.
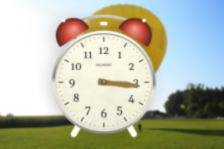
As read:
**3:16**
